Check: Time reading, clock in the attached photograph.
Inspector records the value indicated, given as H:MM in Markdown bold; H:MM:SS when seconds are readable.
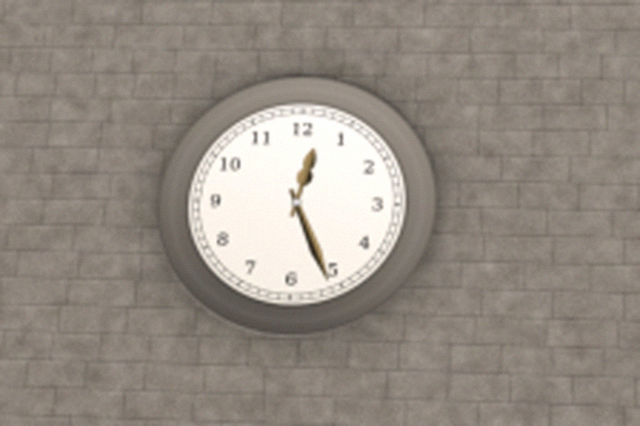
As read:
**12:26**
